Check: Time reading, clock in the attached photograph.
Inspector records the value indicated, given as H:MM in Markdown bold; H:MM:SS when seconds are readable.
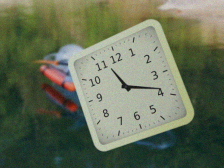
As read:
**11:19**
